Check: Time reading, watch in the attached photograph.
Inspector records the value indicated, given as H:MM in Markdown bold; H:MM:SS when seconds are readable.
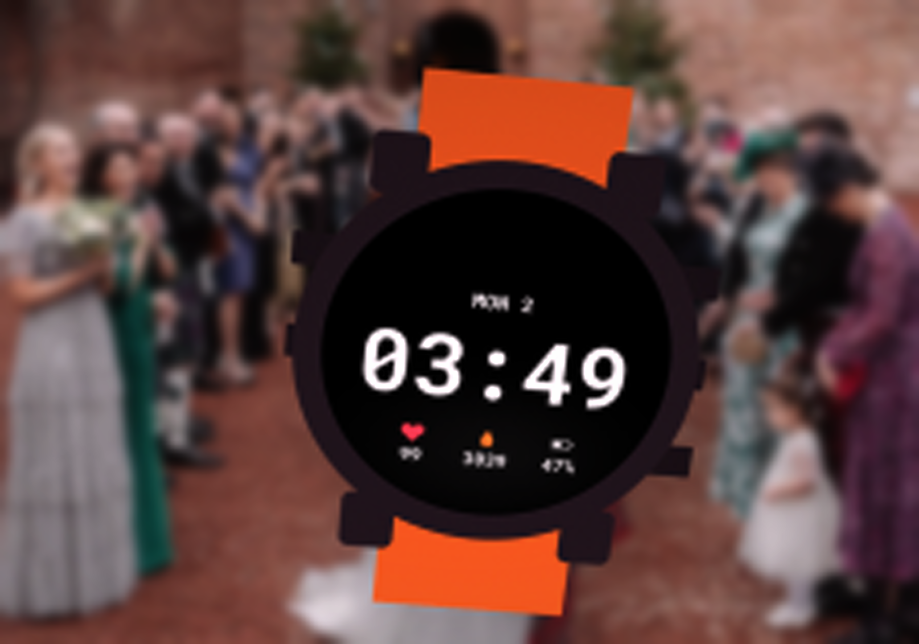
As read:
**3:49**
